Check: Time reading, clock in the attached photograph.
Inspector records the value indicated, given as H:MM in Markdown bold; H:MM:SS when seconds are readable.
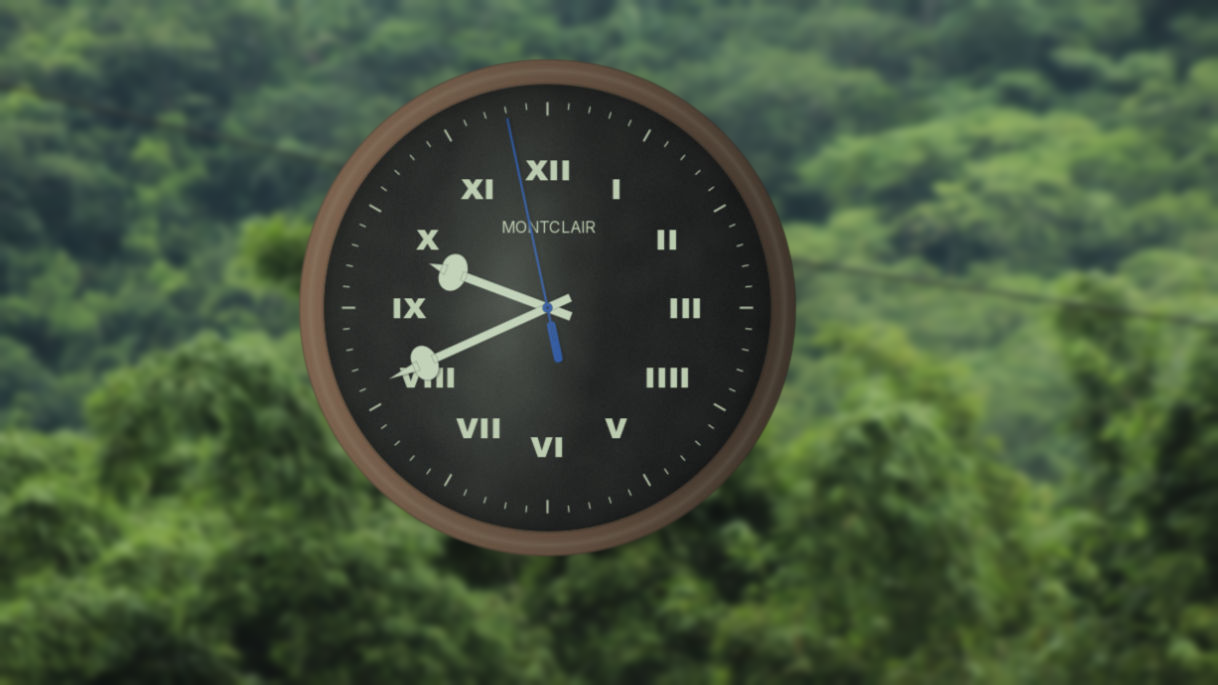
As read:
**9:40:58**
